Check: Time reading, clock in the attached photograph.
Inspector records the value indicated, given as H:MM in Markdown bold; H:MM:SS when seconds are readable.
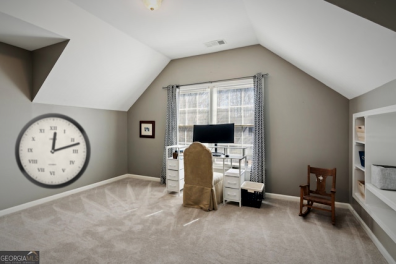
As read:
**12:12**
